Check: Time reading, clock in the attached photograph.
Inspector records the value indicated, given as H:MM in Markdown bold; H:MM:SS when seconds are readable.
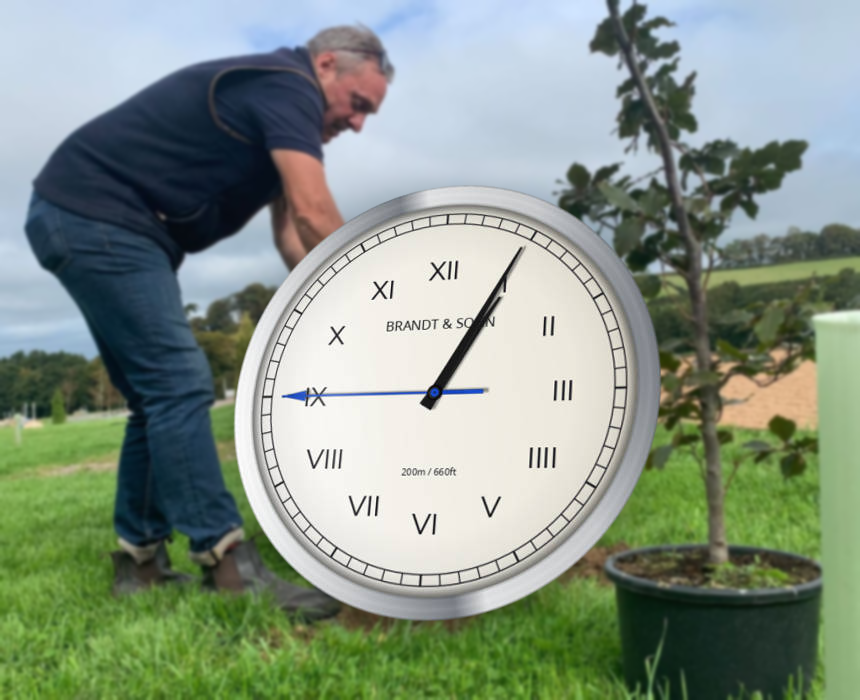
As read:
**1:04:45**
